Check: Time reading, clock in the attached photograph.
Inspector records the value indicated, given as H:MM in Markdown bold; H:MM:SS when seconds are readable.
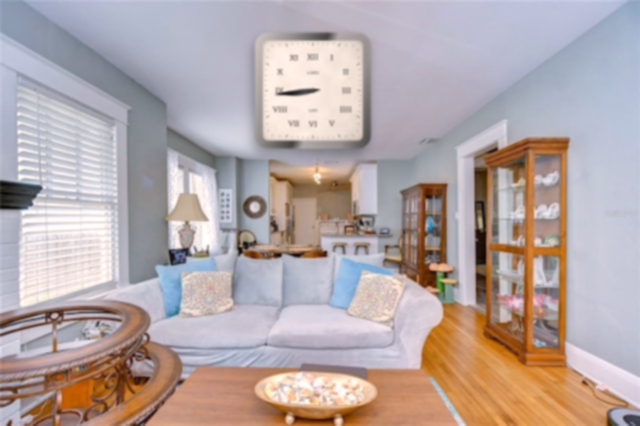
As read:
**8:44**
